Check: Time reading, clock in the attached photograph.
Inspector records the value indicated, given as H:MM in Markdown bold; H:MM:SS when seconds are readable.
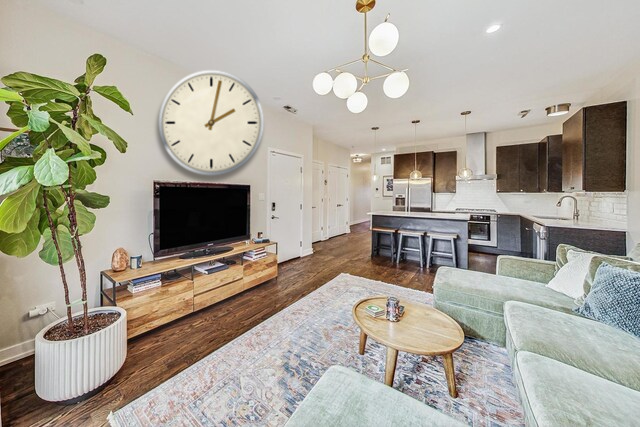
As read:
**2:02**
